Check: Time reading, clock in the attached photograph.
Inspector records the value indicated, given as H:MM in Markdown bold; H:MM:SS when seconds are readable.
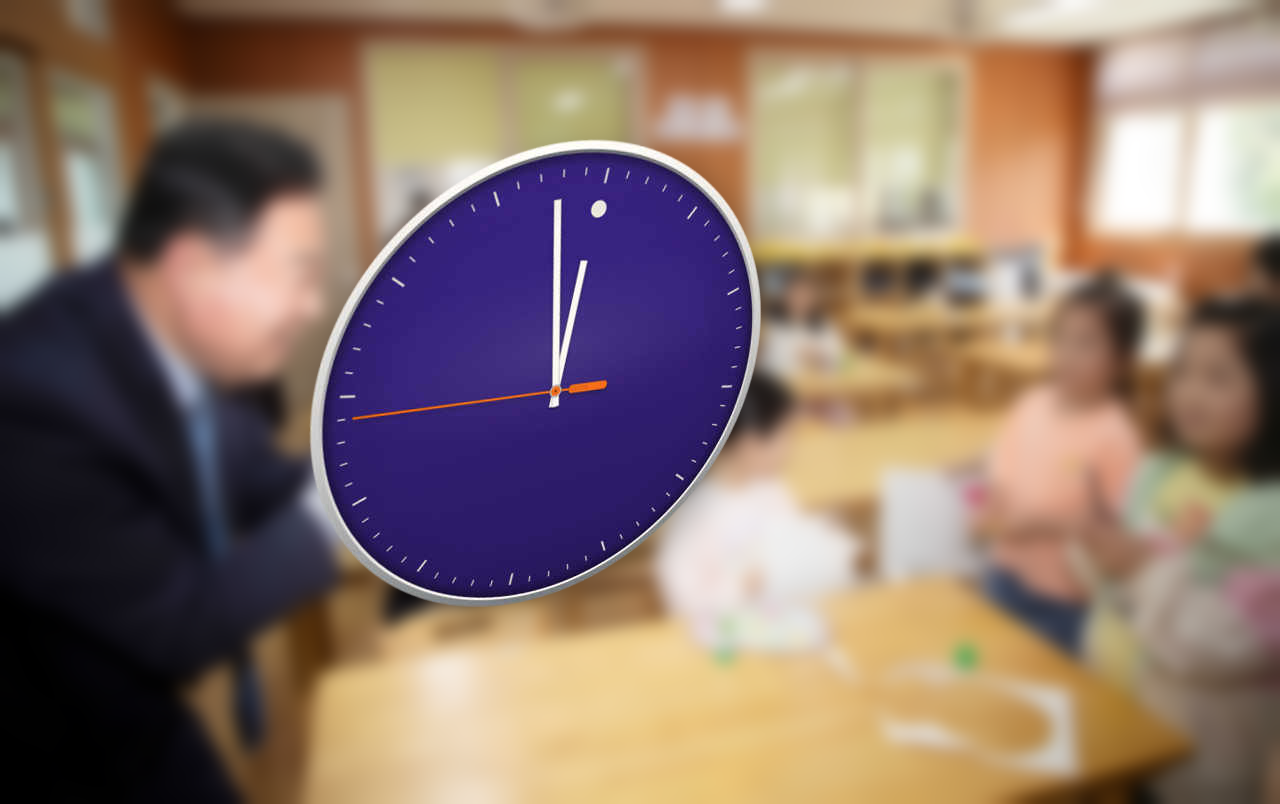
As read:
**11:57:44**
